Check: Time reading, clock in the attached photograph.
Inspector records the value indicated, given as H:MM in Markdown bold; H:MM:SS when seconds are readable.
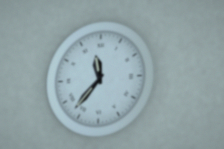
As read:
**11:37**
